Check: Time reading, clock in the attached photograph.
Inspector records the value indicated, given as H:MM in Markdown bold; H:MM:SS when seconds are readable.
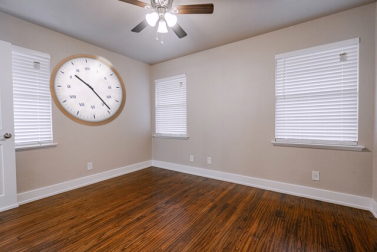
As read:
**10:24**
